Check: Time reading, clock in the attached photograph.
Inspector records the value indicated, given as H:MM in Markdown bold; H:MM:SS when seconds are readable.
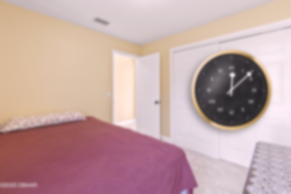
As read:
**12:08**
